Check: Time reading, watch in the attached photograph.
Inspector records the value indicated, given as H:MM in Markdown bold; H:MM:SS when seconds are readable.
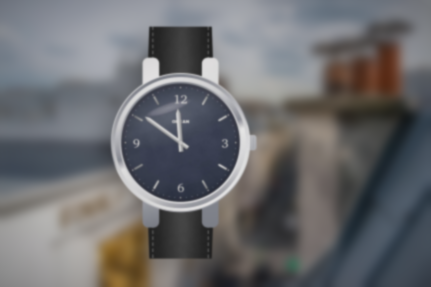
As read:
**11:51**
